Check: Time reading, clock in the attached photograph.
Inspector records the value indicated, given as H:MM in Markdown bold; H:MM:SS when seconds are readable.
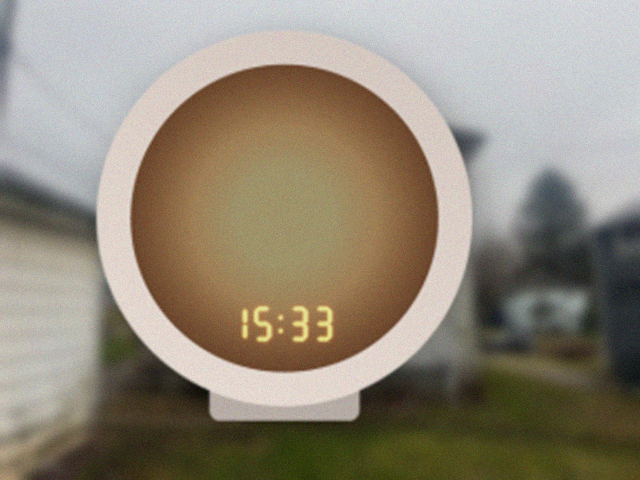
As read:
**15:33**
